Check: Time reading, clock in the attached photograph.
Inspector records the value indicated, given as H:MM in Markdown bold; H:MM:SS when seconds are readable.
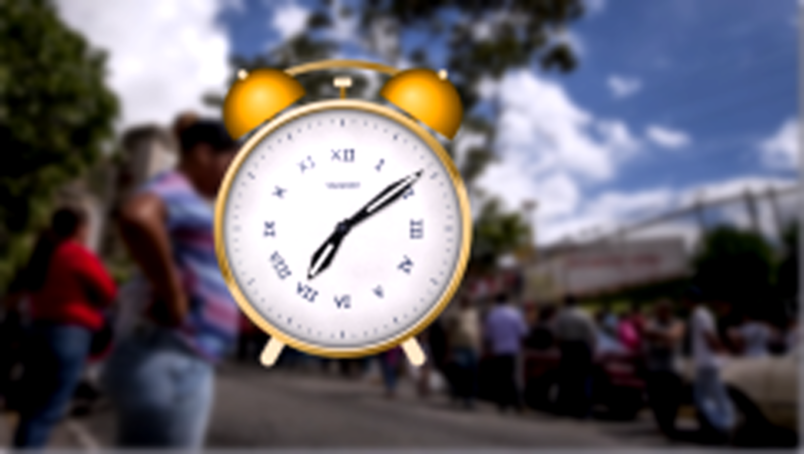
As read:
**7:09**
